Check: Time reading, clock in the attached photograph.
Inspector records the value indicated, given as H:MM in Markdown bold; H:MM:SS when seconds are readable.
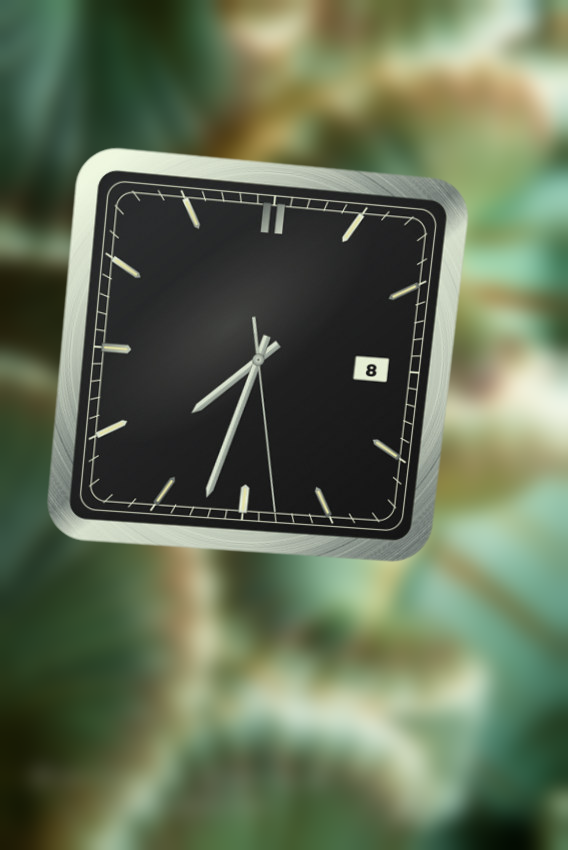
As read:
**7:32:28**
